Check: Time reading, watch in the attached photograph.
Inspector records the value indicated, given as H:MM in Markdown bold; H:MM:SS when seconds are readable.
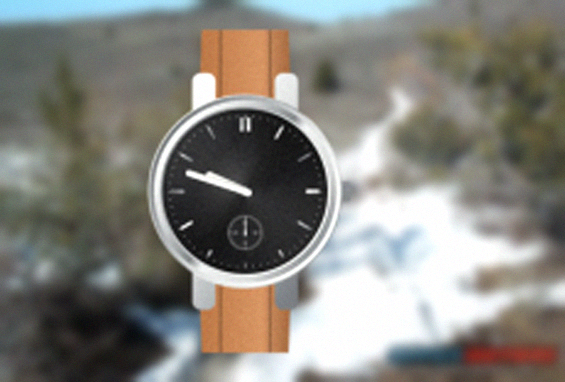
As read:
**9:48**
